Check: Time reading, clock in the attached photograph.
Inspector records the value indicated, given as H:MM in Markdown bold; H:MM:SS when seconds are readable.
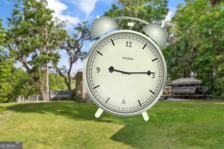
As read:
**9:14**
